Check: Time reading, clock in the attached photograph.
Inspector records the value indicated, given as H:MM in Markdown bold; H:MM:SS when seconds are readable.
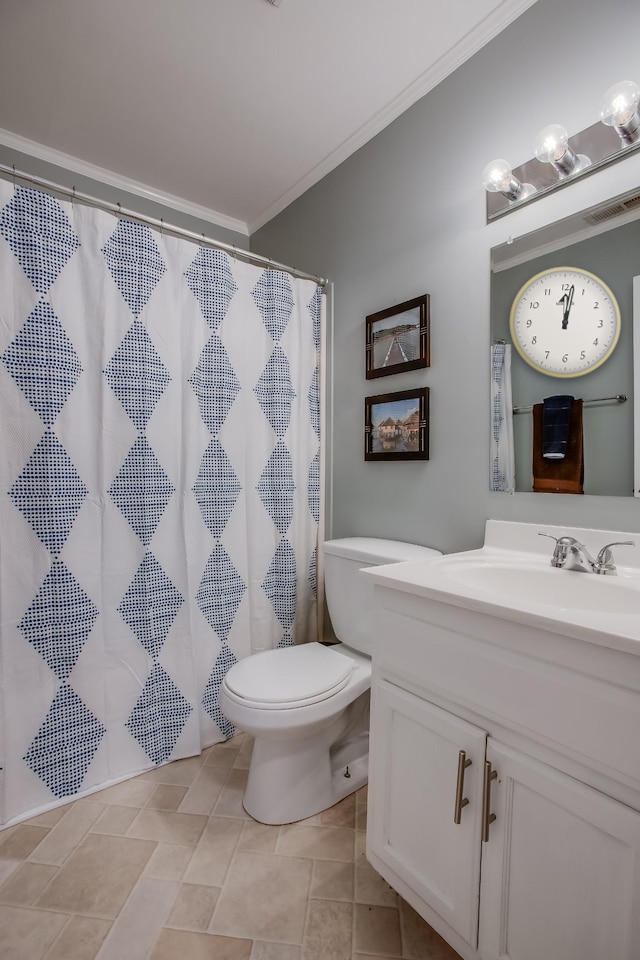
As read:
**12:02**
